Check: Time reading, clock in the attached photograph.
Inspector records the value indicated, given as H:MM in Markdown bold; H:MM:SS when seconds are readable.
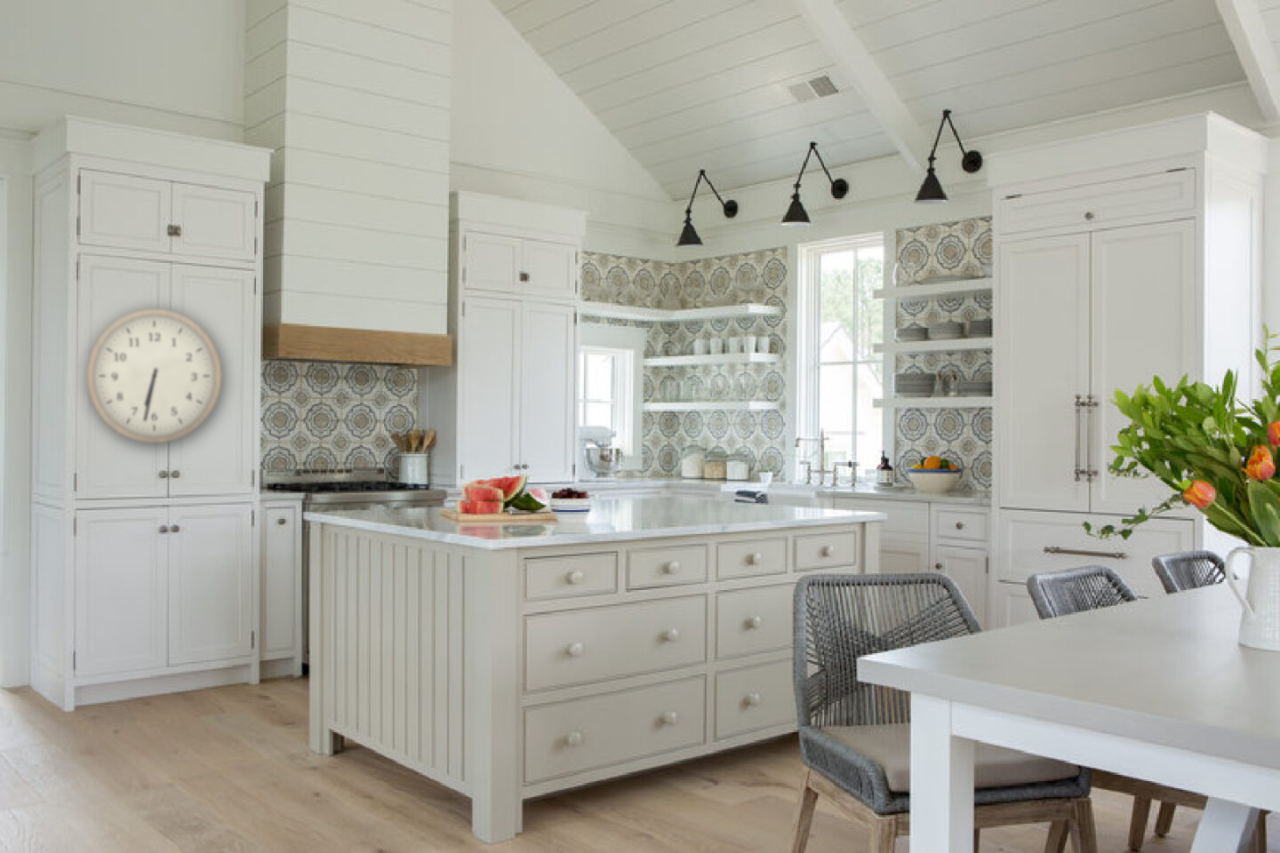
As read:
**6:32**
